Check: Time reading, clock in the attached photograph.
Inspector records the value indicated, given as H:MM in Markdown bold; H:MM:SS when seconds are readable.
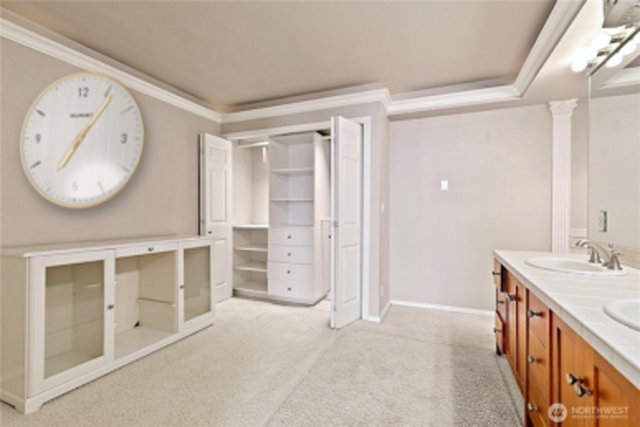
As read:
**7:06**
